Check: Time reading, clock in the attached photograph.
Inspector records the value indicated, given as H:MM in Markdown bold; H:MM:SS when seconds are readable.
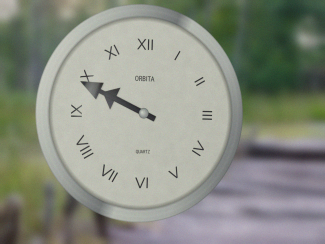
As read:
**9:49**
